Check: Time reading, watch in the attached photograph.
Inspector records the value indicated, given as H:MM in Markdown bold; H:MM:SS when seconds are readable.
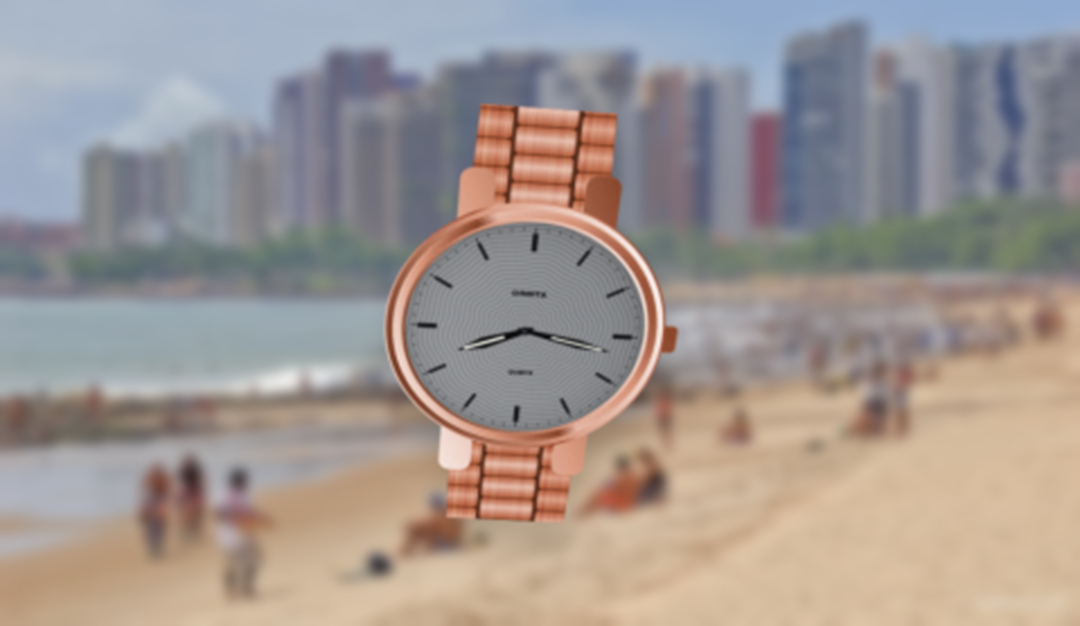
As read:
**8:17**
